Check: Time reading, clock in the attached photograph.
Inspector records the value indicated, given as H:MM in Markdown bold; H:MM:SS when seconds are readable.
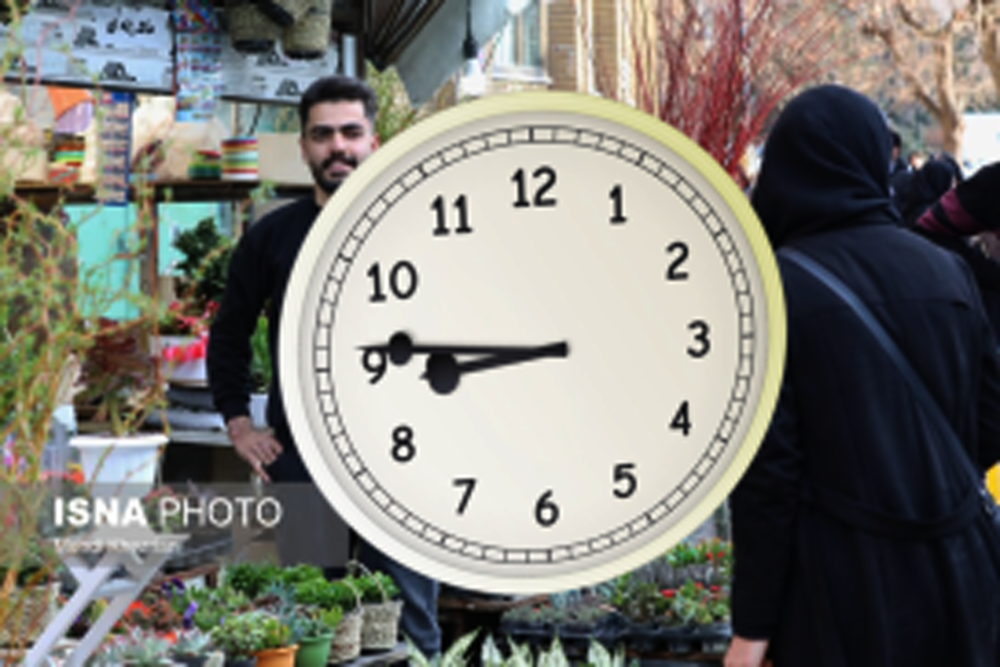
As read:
**8:46**
